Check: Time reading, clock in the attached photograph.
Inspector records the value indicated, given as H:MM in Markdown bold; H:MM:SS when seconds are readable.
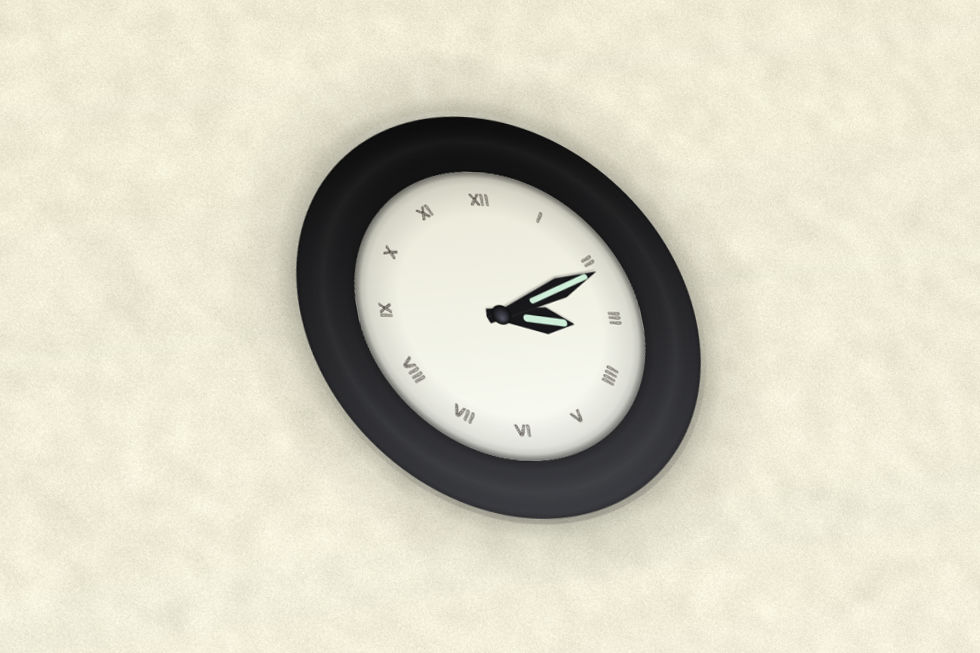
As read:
**3:11**
